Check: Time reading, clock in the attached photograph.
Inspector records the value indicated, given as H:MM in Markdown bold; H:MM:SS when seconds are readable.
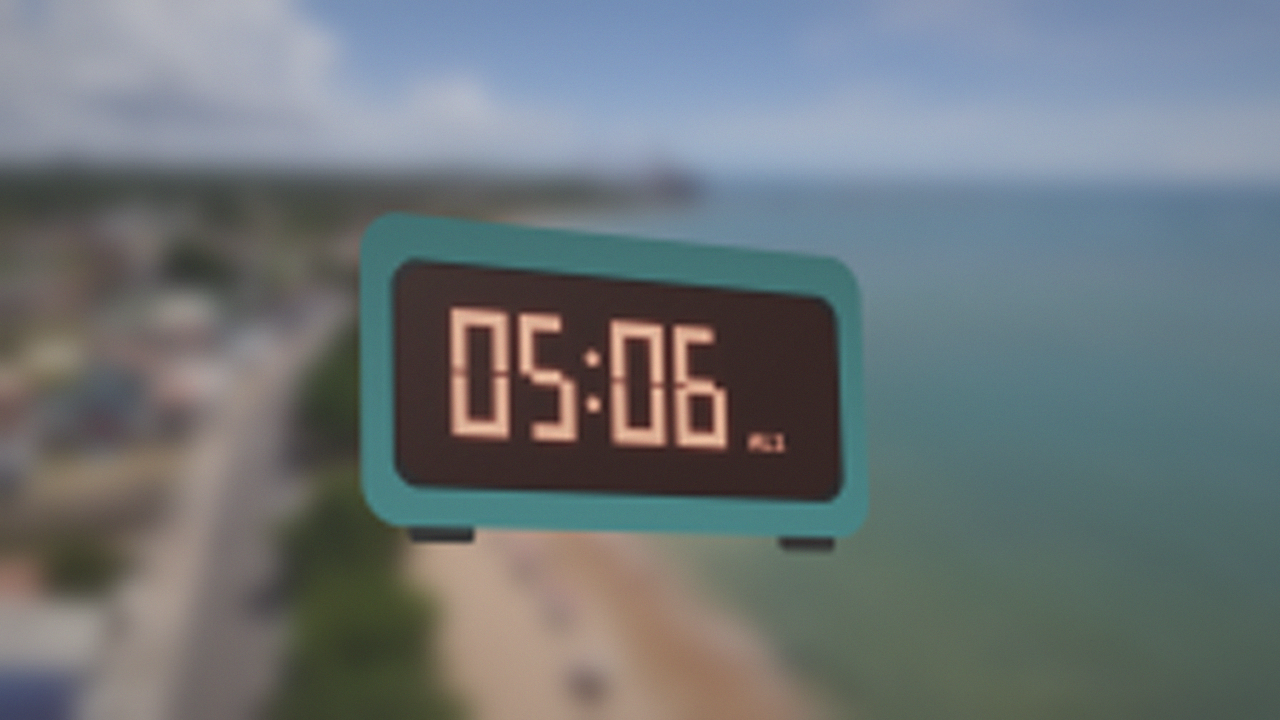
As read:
**5:06**
